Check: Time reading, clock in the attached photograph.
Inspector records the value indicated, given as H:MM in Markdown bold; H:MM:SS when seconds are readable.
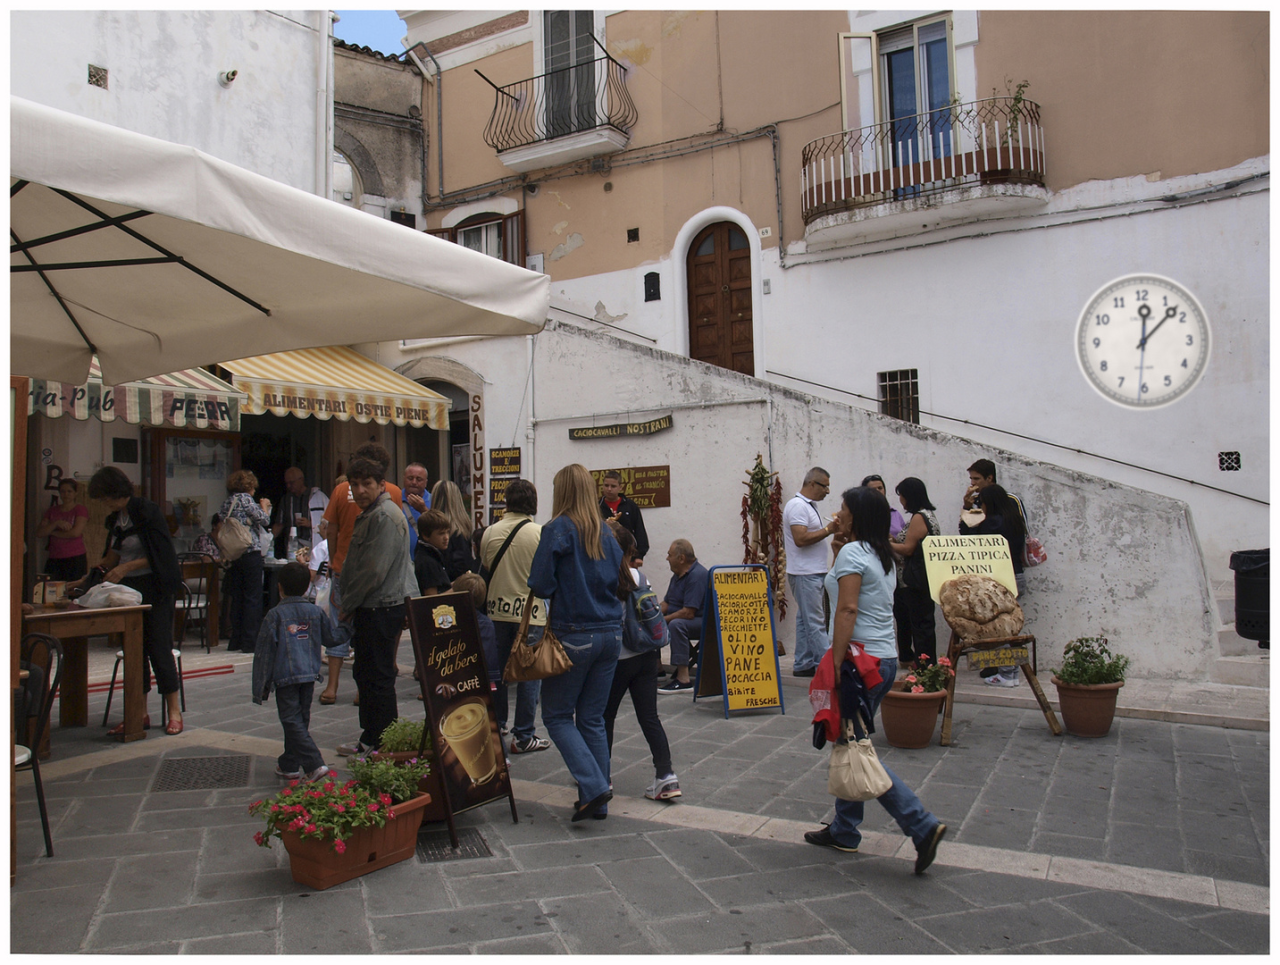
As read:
**12:07:31**
